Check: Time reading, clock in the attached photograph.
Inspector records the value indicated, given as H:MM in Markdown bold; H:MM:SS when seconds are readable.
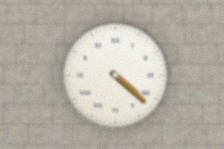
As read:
**4:22**
